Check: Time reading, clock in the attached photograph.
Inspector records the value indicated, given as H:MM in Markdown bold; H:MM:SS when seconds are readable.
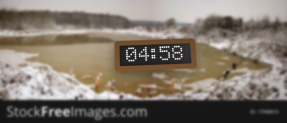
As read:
**4:58**
